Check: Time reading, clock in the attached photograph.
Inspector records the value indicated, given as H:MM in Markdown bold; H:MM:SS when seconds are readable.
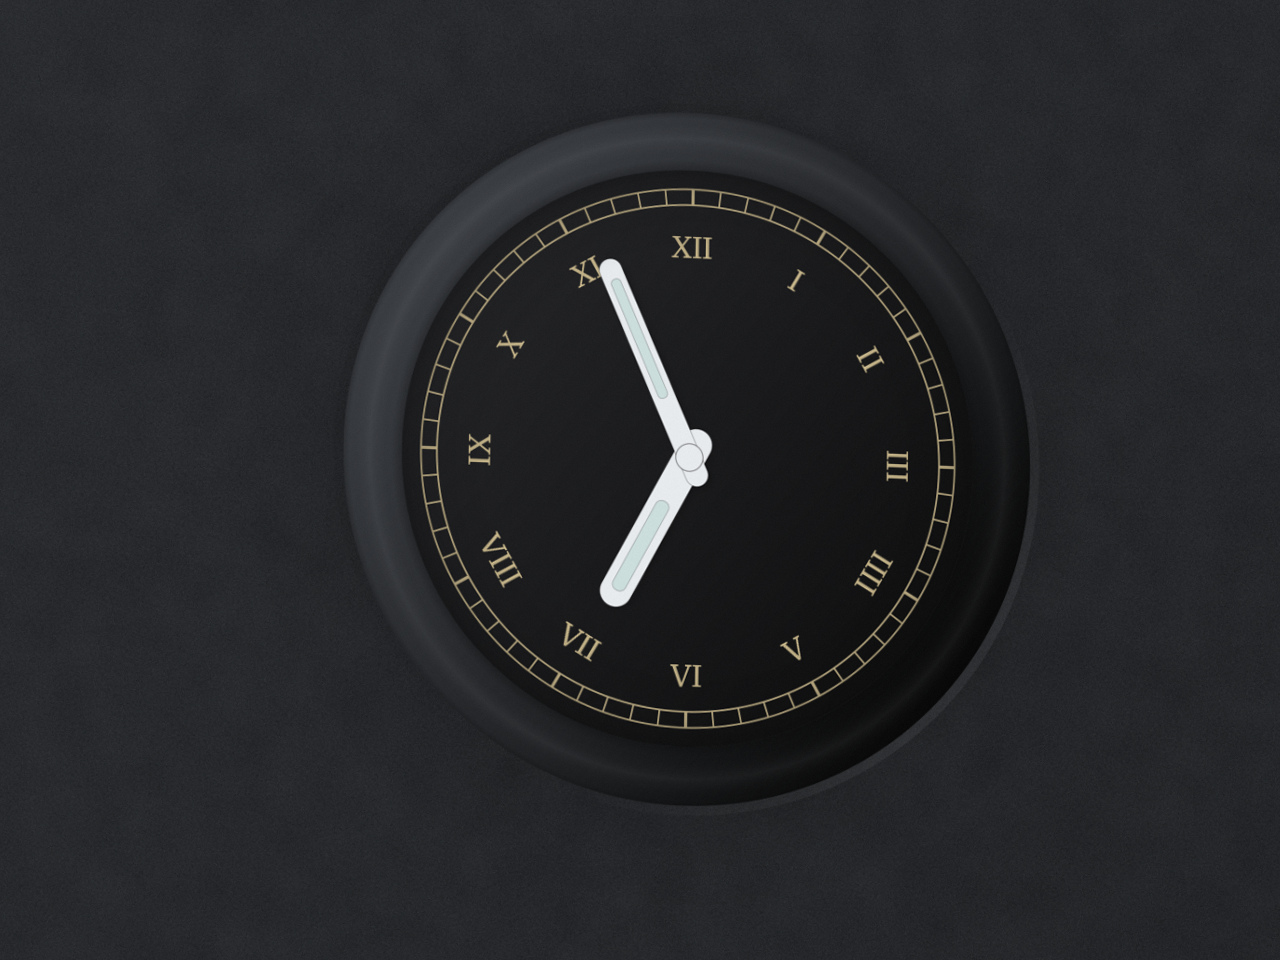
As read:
**6:56**
